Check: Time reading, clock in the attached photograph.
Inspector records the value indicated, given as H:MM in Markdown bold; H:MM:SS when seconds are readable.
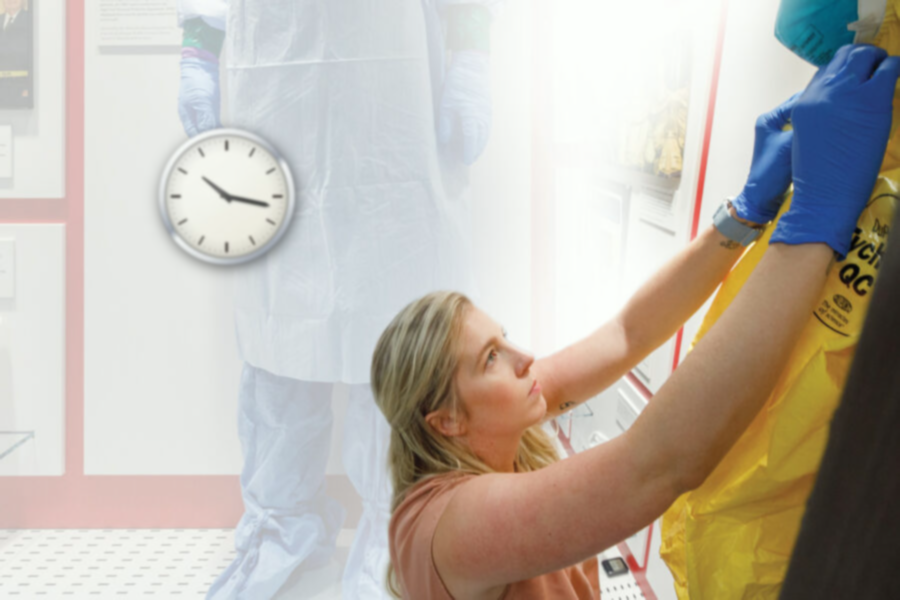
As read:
**10:17**
